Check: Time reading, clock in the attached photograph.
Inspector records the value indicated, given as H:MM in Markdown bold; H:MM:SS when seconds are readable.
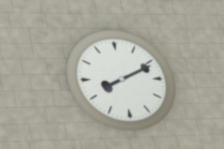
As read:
**8:11**
